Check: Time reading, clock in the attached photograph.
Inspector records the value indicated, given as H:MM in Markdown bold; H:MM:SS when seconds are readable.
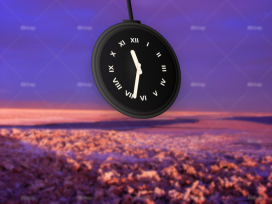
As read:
**11:33**
